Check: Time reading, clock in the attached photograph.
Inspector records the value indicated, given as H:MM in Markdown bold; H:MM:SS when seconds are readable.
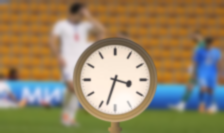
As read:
**3:33**
